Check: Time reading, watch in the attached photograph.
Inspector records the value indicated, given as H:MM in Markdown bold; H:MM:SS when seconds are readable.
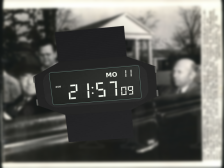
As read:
**21:57:09**
